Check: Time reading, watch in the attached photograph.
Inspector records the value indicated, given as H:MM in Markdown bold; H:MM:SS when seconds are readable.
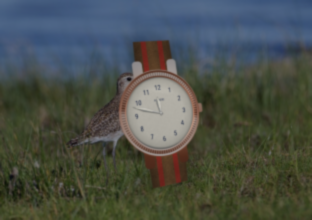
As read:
**11:48**
